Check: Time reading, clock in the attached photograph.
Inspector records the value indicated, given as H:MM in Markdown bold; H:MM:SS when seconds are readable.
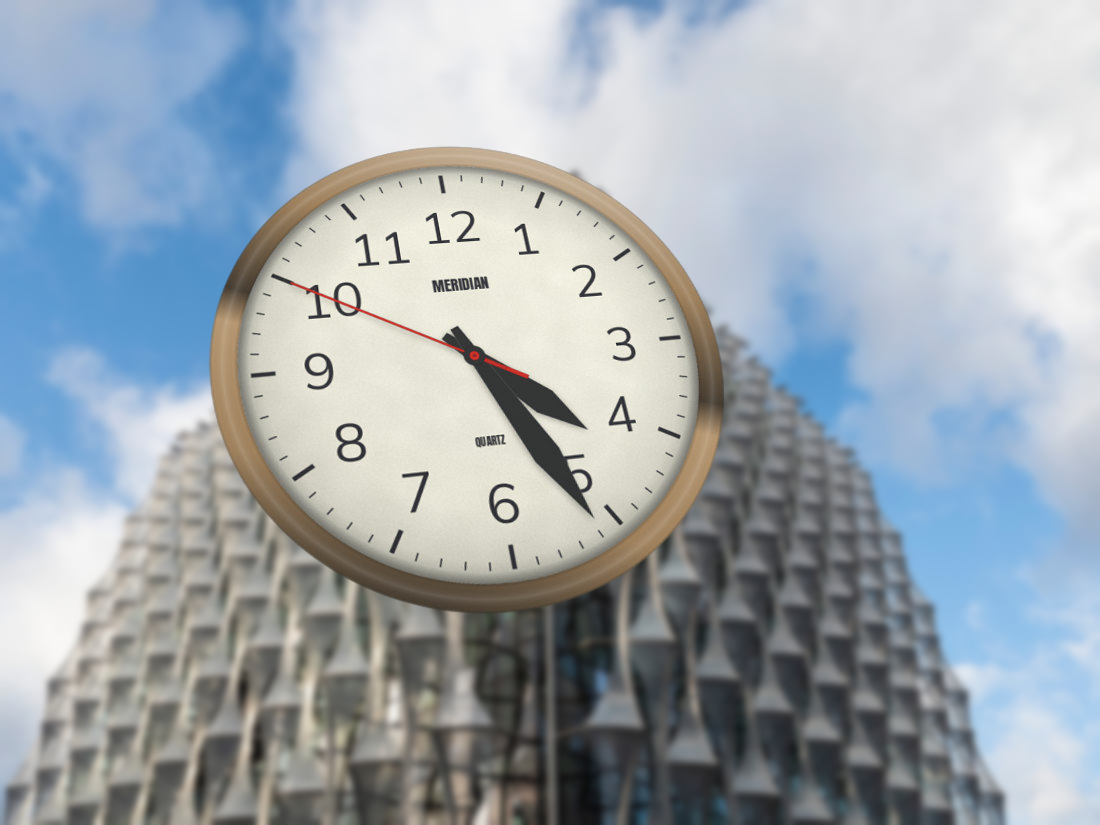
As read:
**4:25:50**
